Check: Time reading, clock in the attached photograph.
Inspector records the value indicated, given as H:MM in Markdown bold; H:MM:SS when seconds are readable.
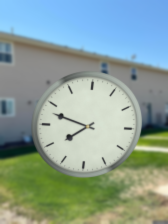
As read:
**7:48**
